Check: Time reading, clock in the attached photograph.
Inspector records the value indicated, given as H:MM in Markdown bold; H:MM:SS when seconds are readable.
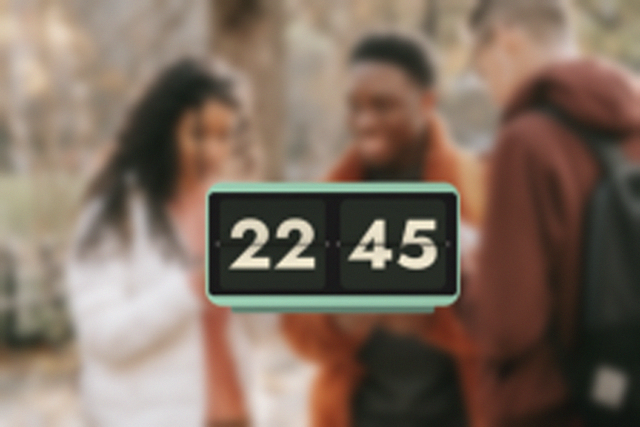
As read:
**22:45**
